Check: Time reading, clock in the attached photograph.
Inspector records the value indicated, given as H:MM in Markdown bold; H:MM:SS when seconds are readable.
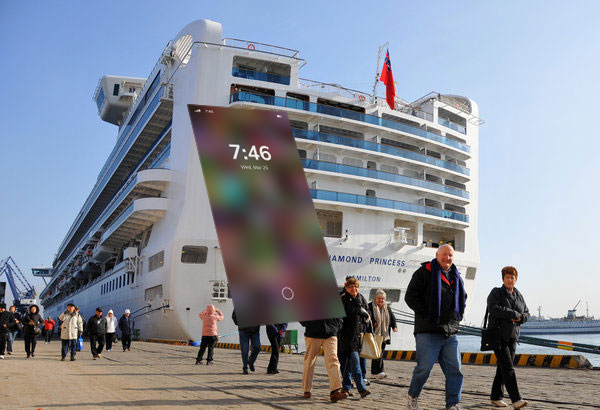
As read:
**7:46**
